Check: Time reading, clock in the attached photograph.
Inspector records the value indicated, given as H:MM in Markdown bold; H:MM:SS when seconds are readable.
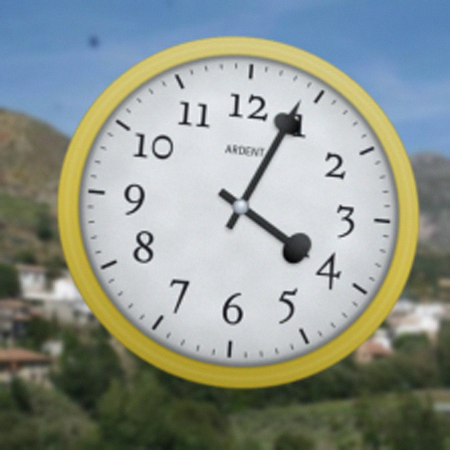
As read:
**4:04**
